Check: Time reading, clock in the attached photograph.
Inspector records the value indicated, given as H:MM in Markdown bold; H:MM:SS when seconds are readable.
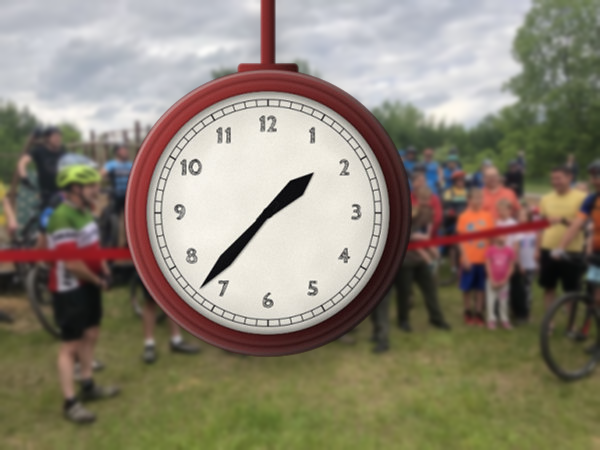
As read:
**1:37**
